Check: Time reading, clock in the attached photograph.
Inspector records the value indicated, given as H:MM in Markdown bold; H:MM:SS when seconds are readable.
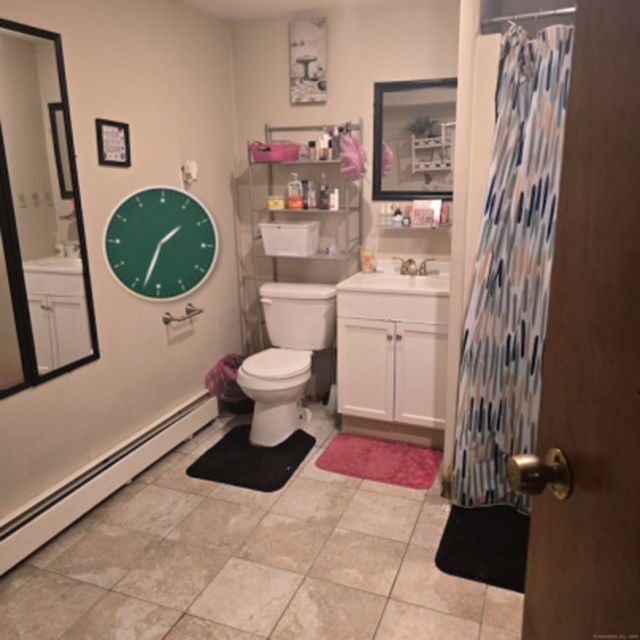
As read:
**1:33**
